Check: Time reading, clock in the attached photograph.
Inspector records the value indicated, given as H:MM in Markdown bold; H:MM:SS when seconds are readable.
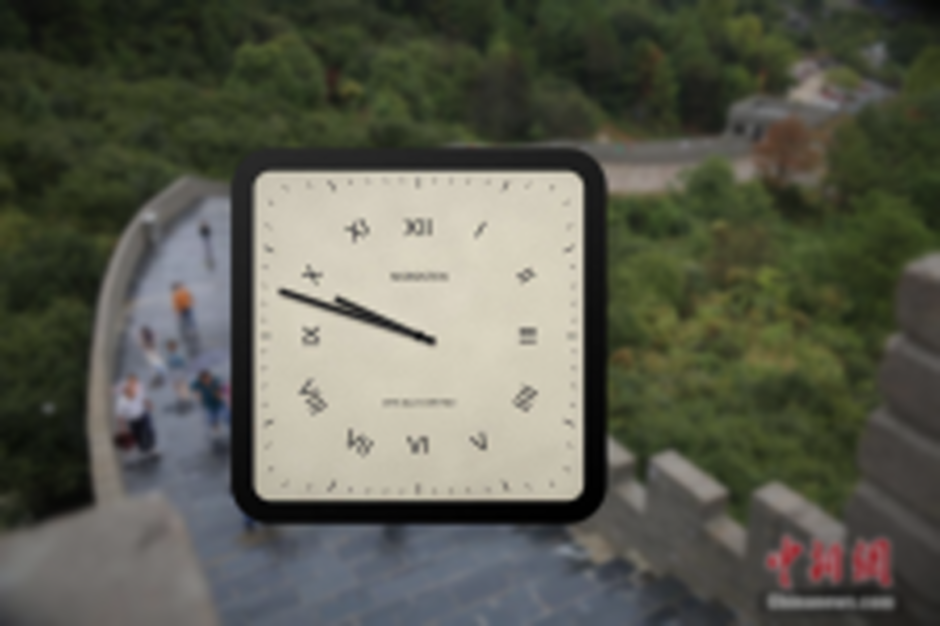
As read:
**9:48**
